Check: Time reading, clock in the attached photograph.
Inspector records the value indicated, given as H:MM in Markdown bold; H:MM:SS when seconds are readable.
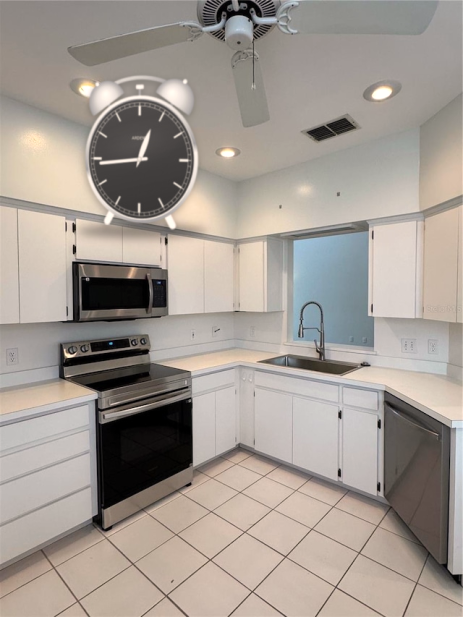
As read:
**12:44**
